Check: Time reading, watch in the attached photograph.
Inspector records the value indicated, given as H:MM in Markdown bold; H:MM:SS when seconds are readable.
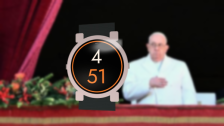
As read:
**4:51**
